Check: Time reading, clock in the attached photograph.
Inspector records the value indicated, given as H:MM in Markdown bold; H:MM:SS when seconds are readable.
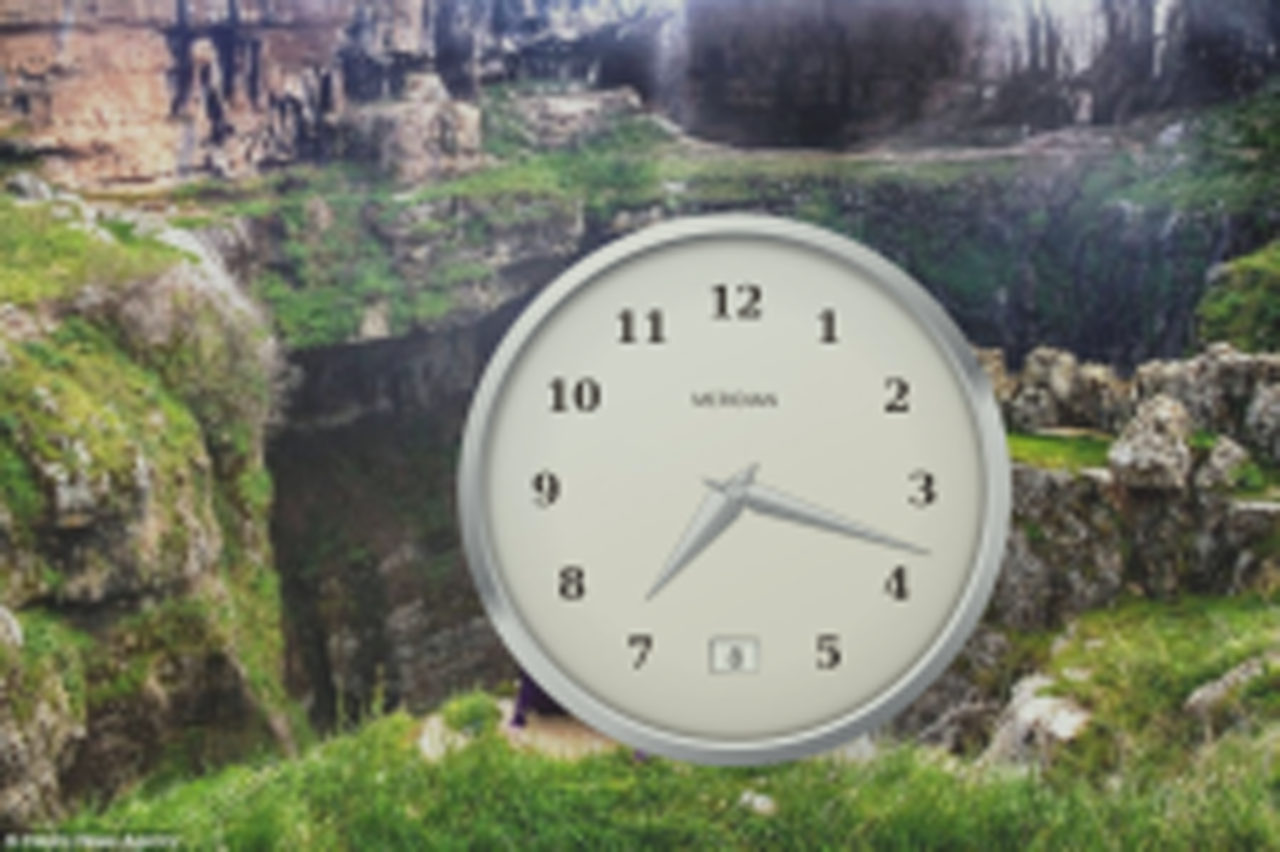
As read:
**7:18**
